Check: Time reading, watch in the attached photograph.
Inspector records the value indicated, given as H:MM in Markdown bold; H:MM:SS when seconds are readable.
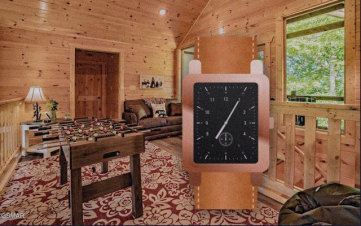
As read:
**7:05**
